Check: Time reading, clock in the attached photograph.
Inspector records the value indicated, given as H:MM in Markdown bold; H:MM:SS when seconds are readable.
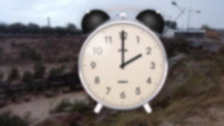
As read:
**2:00**
